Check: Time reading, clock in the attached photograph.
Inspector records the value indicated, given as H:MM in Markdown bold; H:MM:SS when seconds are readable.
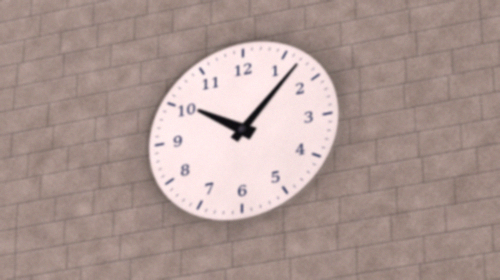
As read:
**10:07**
